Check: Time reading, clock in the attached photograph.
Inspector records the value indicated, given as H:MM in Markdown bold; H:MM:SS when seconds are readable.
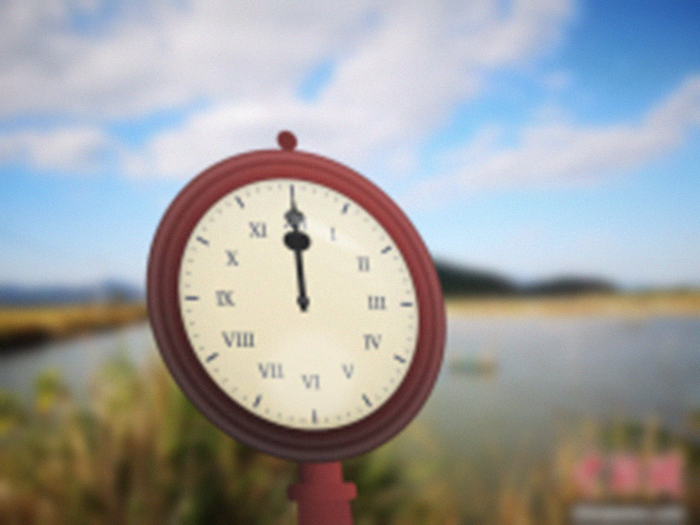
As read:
**12:00**
